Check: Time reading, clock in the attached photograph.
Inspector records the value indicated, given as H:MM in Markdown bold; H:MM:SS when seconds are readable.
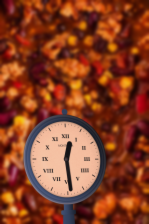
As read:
**12:29**
